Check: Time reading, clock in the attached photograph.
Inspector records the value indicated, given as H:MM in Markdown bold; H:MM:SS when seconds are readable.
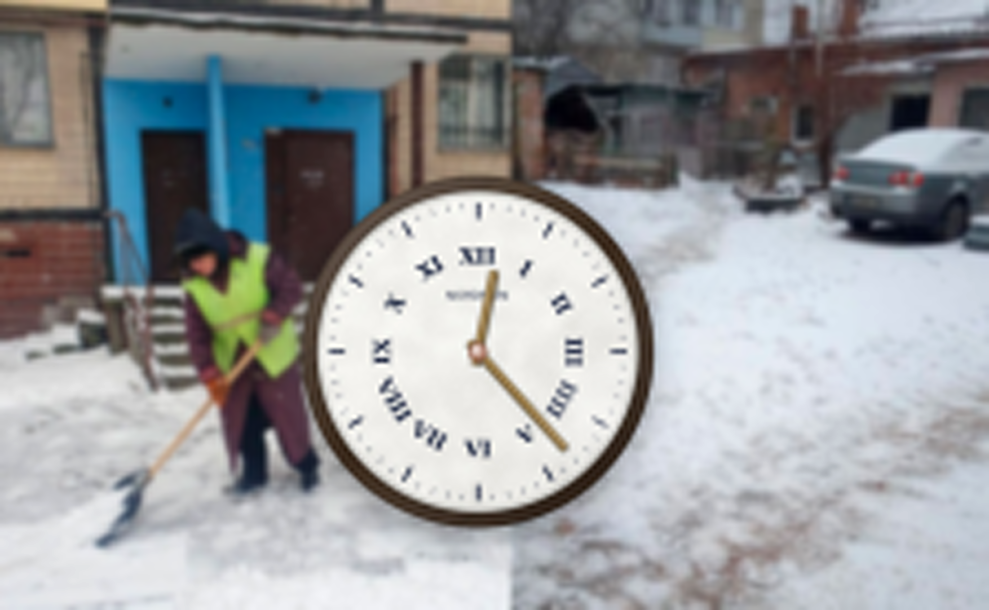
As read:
**12:23**
